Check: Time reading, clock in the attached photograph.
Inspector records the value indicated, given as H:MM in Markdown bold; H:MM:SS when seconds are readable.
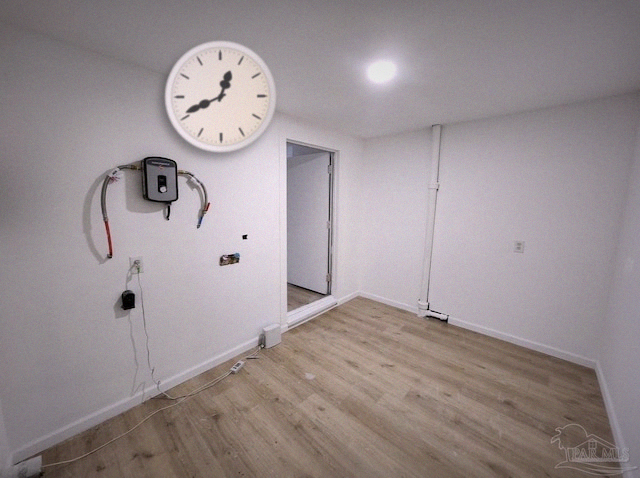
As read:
**12:41**
